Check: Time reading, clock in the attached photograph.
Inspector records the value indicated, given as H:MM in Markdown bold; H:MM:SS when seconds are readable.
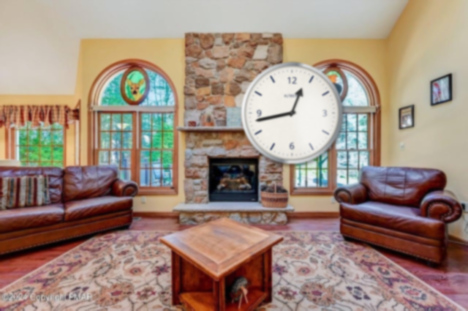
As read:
**12:43**
